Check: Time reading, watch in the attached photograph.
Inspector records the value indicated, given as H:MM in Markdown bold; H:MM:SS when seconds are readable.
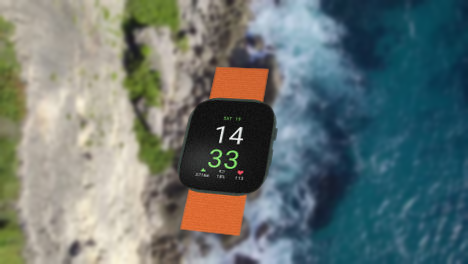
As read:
**14:33**
